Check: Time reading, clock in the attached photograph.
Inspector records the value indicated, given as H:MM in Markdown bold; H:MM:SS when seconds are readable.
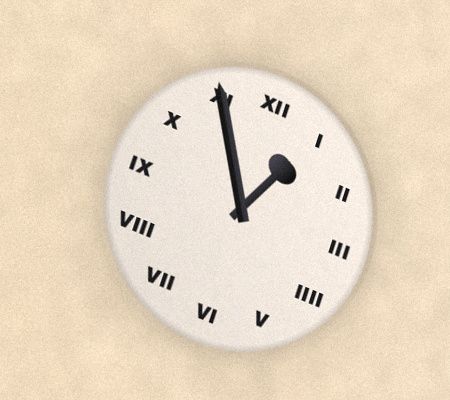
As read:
**12:55**
